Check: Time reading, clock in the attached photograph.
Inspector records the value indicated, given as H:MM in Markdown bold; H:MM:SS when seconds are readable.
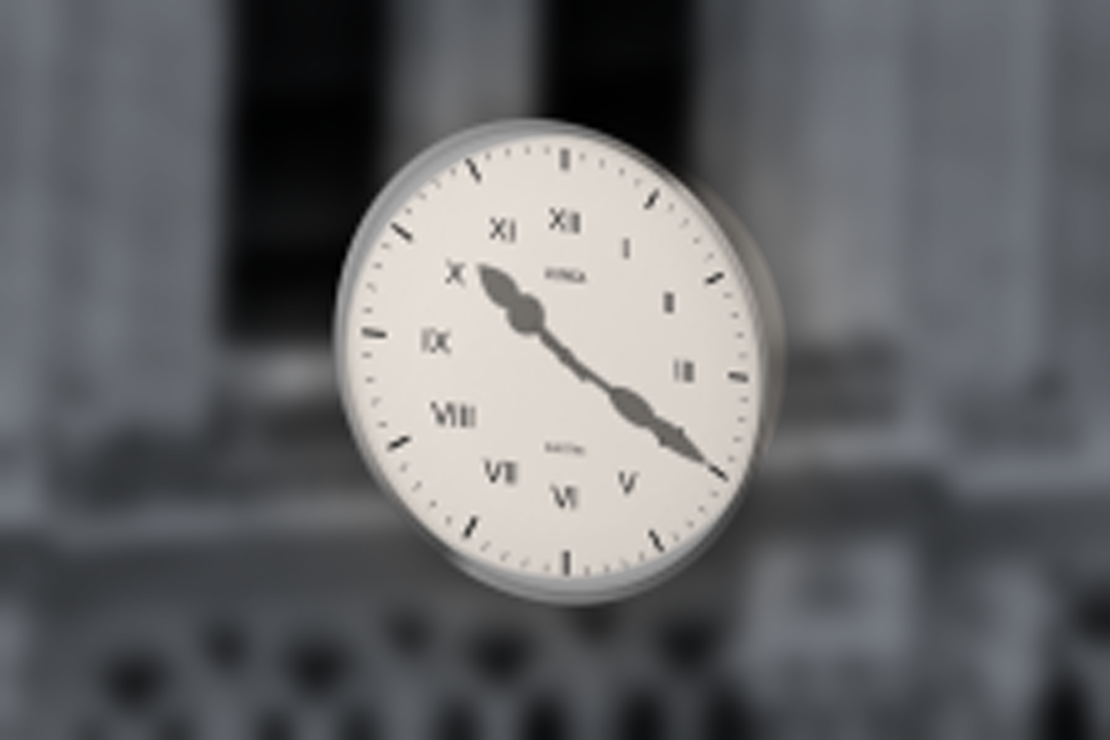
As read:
**10:20**
